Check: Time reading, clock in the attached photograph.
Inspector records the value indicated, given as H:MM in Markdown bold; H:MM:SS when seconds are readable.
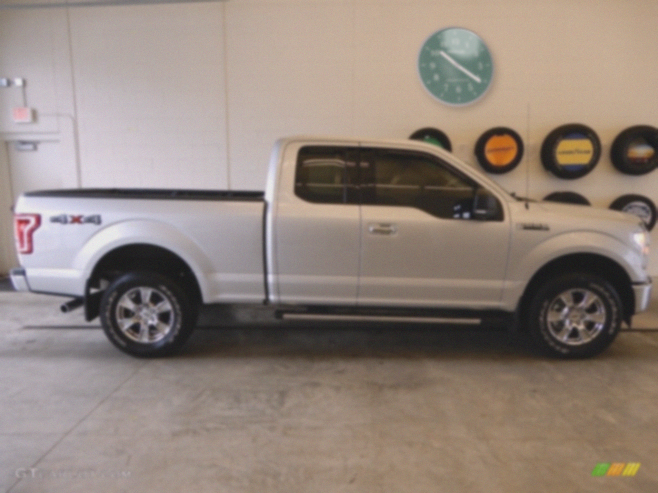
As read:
**10:21**
